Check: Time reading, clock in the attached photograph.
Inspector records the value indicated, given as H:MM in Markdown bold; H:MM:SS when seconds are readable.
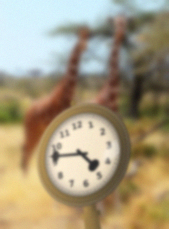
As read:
**4:47**
